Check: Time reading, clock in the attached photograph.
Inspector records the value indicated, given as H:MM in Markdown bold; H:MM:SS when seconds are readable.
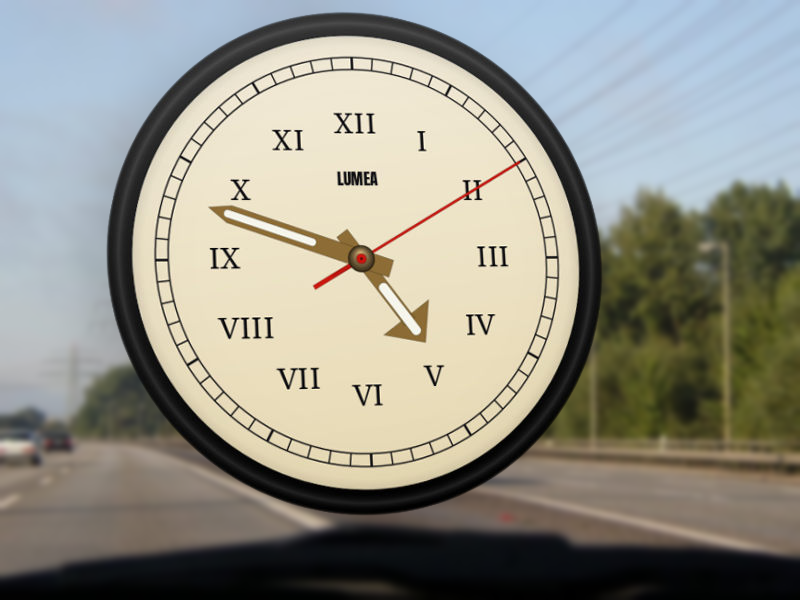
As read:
**4:48:10**
